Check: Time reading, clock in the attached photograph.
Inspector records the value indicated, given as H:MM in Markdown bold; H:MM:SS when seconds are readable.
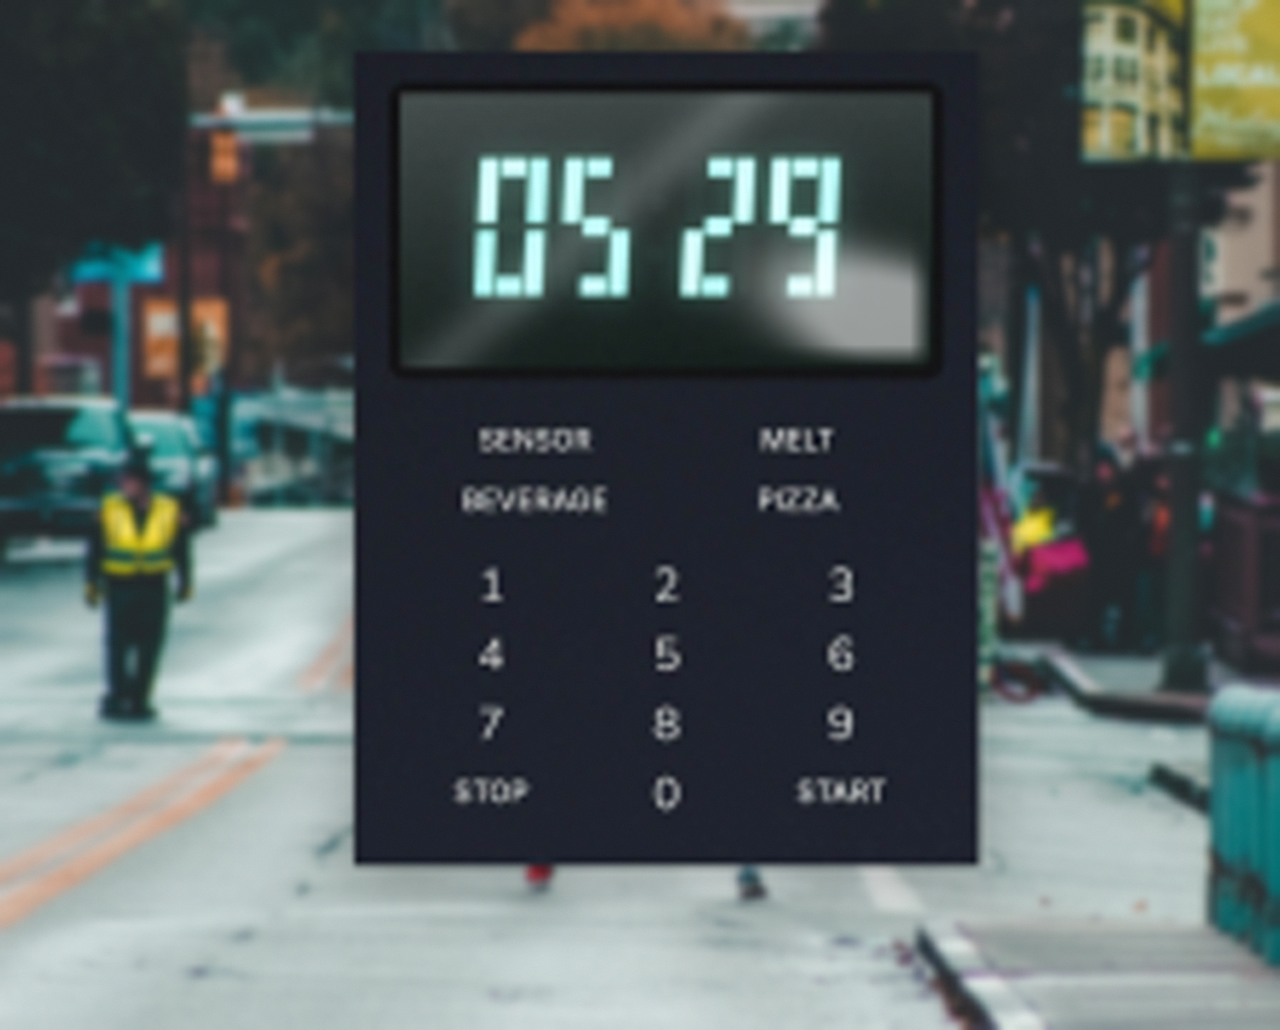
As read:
**5:29**
